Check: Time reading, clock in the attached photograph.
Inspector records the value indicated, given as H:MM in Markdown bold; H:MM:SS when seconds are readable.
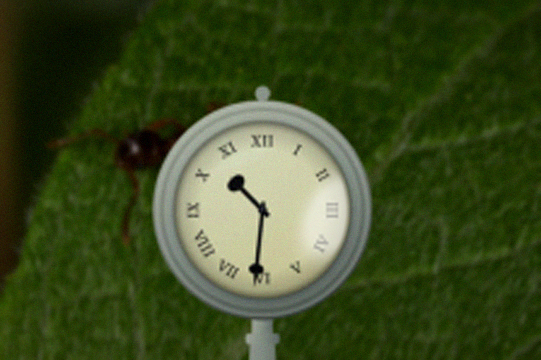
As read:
**10:31**
